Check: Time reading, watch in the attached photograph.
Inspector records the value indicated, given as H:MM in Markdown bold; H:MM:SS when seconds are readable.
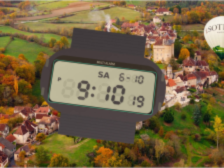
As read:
**9:10:19**
